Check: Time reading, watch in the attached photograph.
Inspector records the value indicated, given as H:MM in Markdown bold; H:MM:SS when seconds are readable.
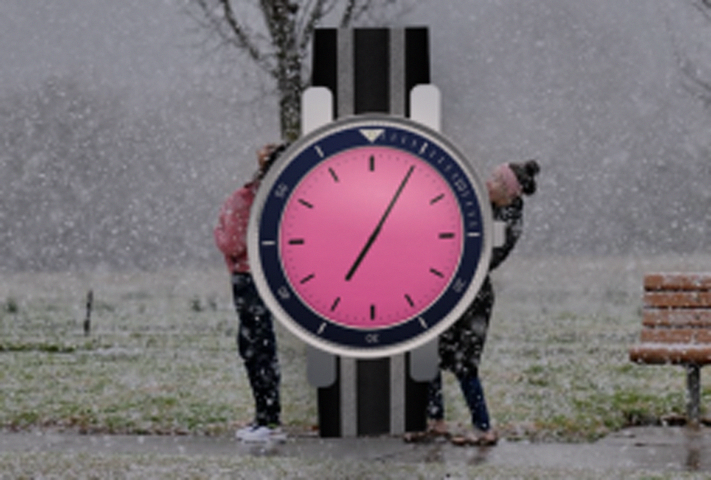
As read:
**7:05**
